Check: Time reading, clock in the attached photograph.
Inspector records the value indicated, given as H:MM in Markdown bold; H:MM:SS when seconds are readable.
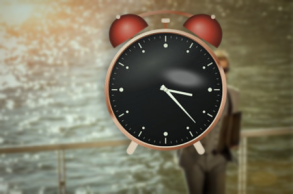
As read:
**3:23**
